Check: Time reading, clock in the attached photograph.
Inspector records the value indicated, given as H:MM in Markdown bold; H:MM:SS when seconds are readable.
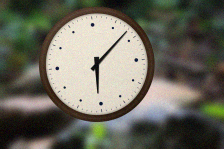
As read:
**6:08**
